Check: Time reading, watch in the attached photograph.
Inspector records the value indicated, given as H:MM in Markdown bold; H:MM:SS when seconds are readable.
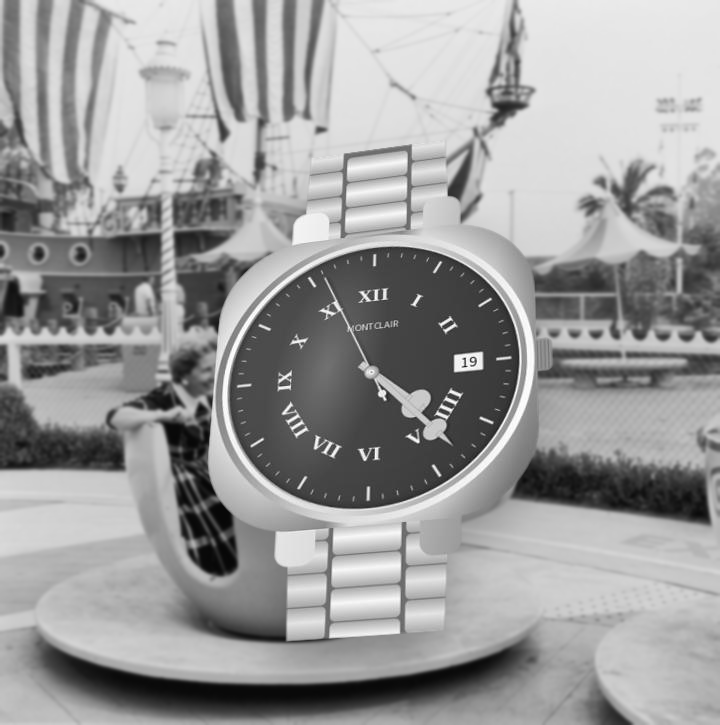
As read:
**4:22:56**
